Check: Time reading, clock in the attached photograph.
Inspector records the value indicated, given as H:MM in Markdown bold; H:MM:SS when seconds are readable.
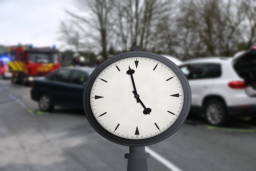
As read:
**4:58**
